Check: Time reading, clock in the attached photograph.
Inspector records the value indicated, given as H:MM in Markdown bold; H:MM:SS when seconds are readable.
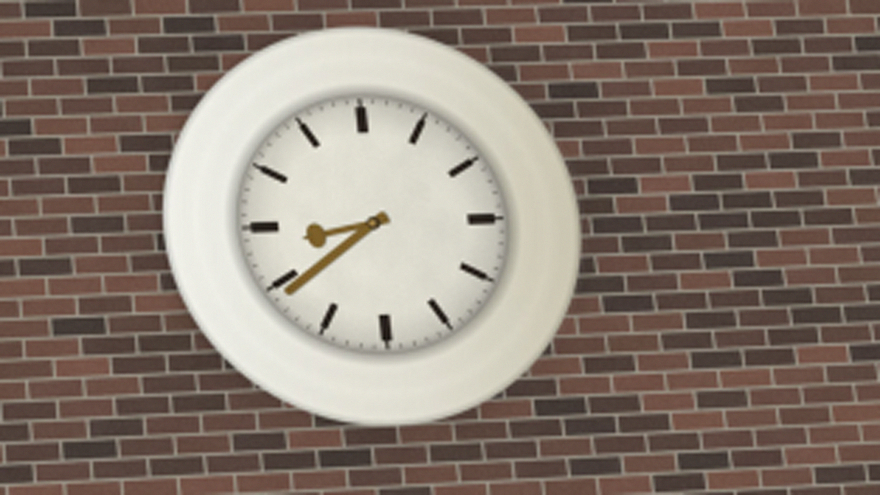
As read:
**8:39**
